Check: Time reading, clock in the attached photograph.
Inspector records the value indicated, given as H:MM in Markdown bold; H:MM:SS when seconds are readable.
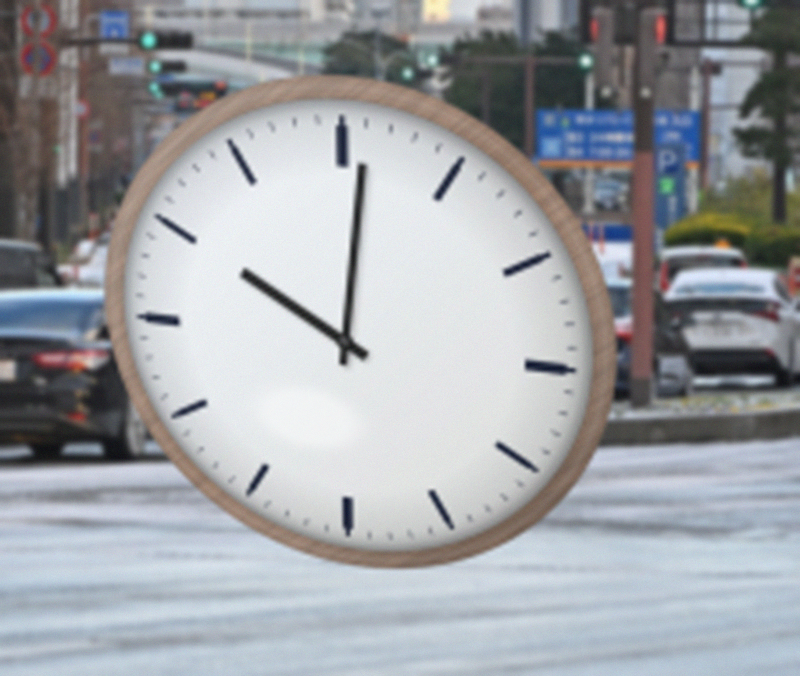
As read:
**10:01**
